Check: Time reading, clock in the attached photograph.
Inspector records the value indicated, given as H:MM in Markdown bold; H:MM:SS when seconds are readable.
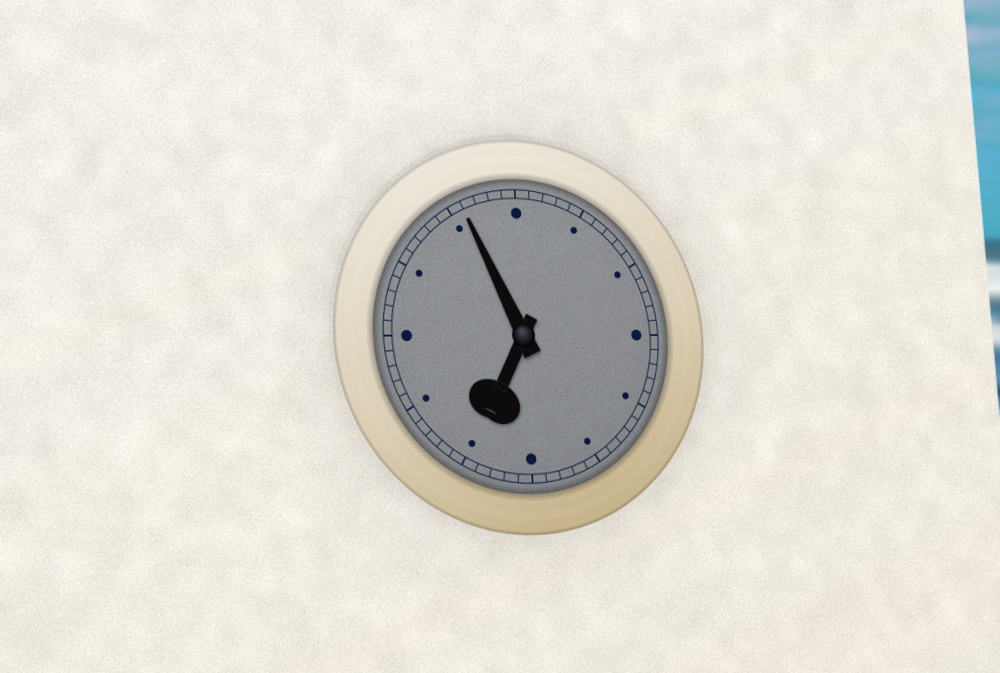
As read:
**6:56**
